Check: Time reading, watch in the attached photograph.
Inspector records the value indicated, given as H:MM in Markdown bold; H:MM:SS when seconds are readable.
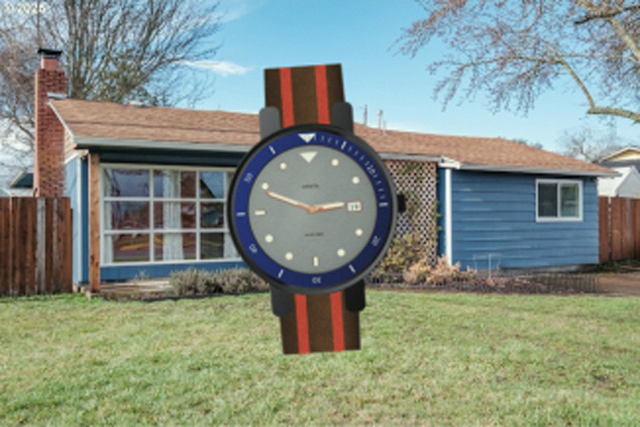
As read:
**2:49**
